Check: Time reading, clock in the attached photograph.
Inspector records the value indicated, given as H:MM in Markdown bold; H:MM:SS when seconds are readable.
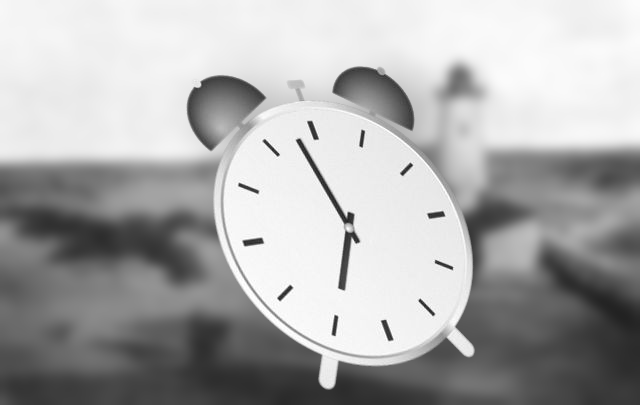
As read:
**6:58**
